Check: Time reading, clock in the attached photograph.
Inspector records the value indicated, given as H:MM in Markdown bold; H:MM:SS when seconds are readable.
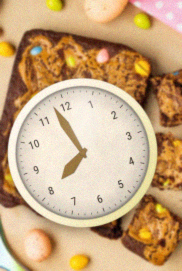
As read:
**7:58**
